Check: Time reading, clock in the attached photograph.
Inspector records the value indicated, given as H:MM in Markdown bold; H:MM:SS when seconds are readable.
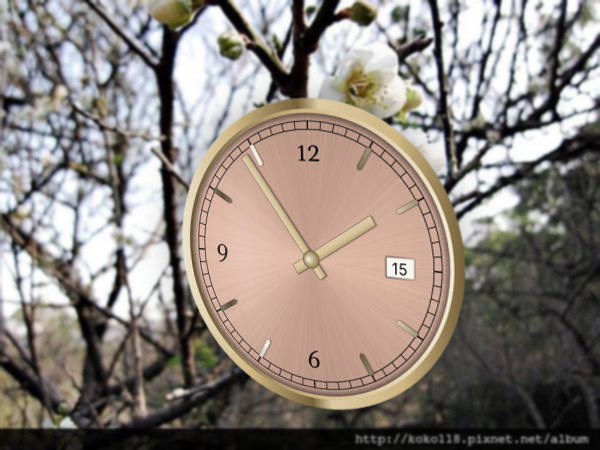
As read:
**1:54**
